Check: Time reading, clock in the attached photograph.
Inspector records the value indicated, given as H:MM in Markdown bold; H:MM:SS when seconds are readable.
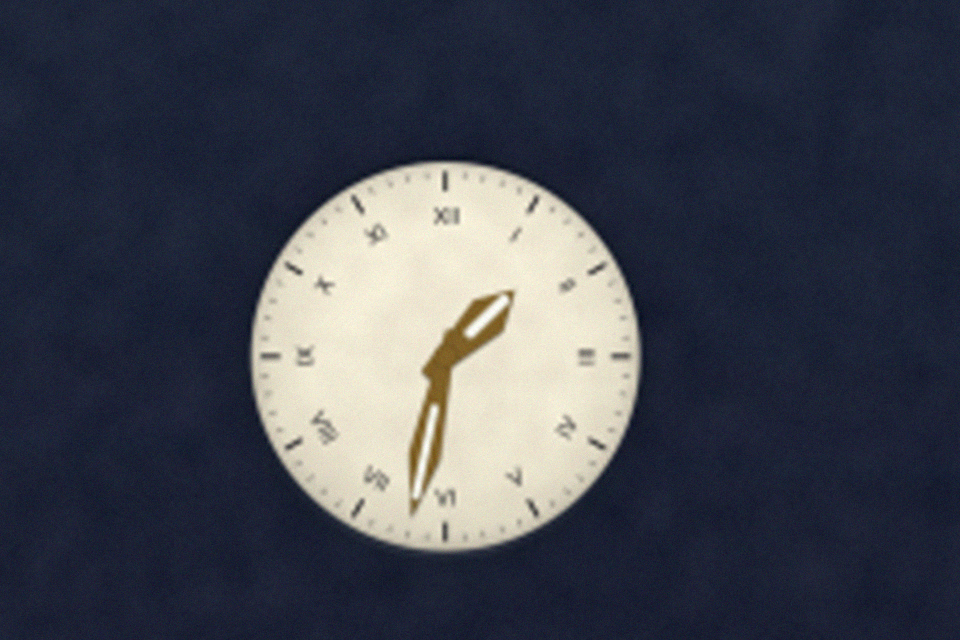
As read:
**1:32**
